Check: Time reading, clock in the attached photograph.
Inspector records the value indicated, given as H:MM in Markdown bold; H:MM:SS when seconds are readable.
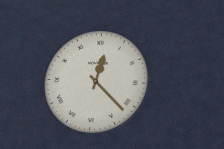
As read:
**12:22**
